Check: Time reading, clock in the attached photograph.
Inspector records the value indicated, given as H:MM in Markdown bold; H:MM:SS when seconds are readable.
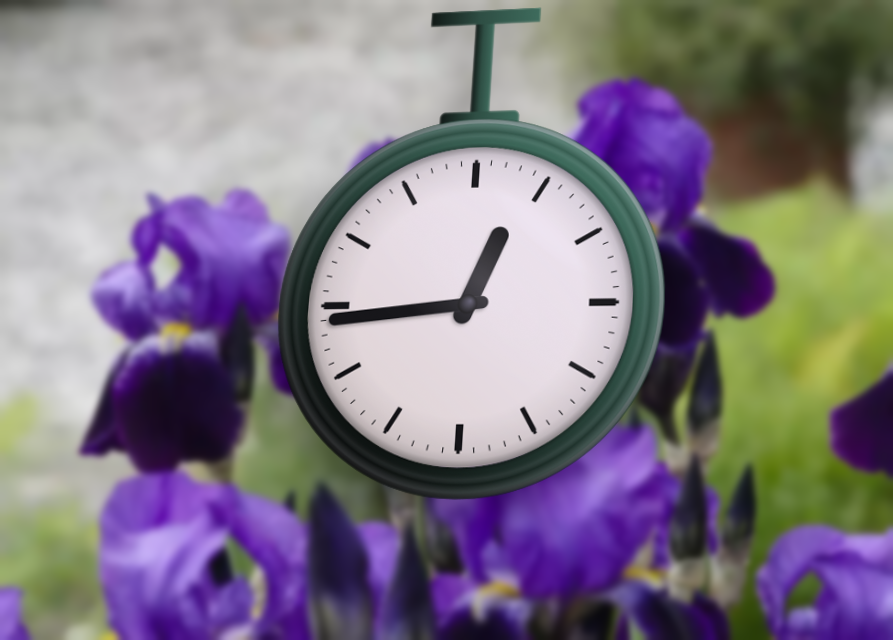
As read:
**12:44**
